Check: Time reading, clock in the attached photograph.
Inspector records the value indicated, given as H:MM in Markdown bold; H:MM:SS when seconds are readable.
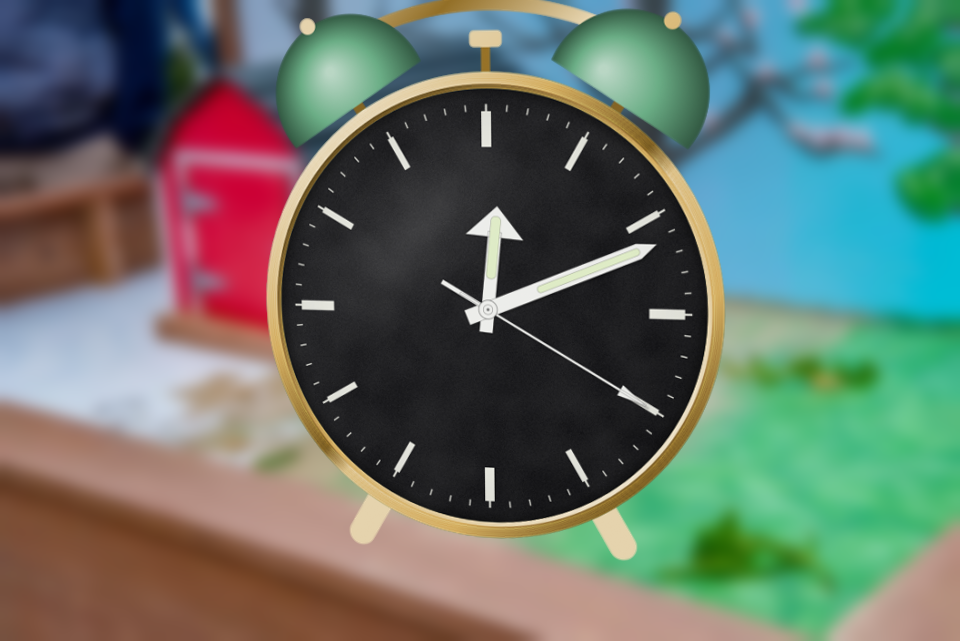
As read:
**12:11:20**
